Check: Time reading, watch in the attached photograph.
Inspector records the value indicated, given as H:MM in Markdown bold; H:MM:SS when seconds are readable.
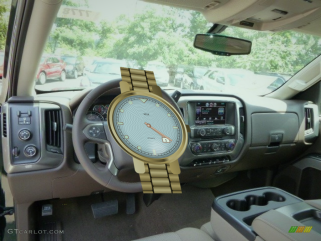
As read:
**4:21**
